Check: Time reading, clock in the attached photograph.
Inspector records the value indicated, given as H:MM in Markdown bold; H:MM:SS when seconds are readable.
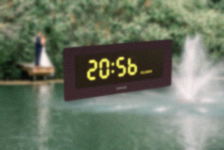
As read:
**20:56**
